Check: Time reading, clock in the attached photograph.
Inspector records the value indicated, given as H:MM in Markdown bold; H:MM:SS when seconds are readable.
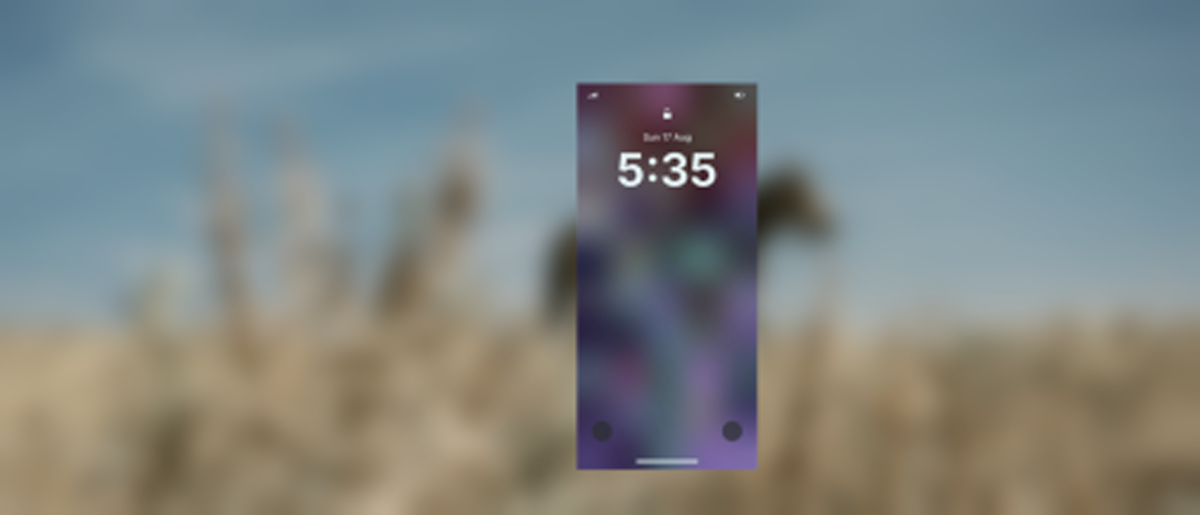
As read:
**5:35**
